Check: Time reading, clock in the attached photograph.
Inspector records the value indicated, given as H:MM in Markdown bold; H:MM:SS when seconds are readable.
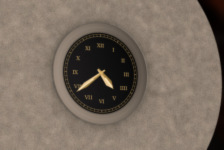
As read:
**4:39**
